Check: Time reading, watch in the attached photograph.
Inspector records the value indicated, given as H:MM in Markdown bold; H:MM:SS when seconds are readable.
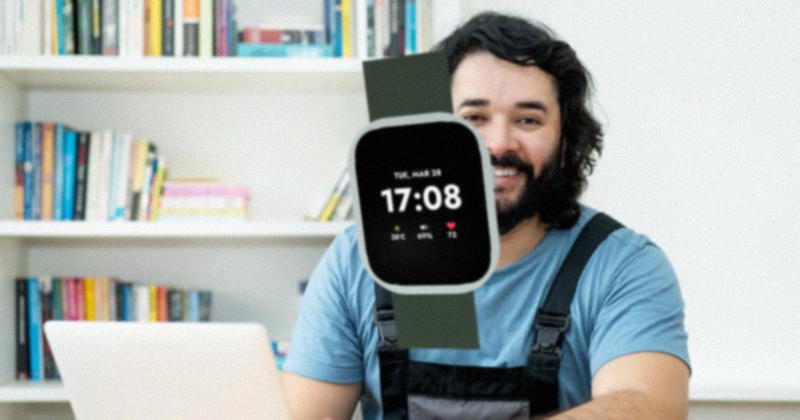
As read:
**17:08**
